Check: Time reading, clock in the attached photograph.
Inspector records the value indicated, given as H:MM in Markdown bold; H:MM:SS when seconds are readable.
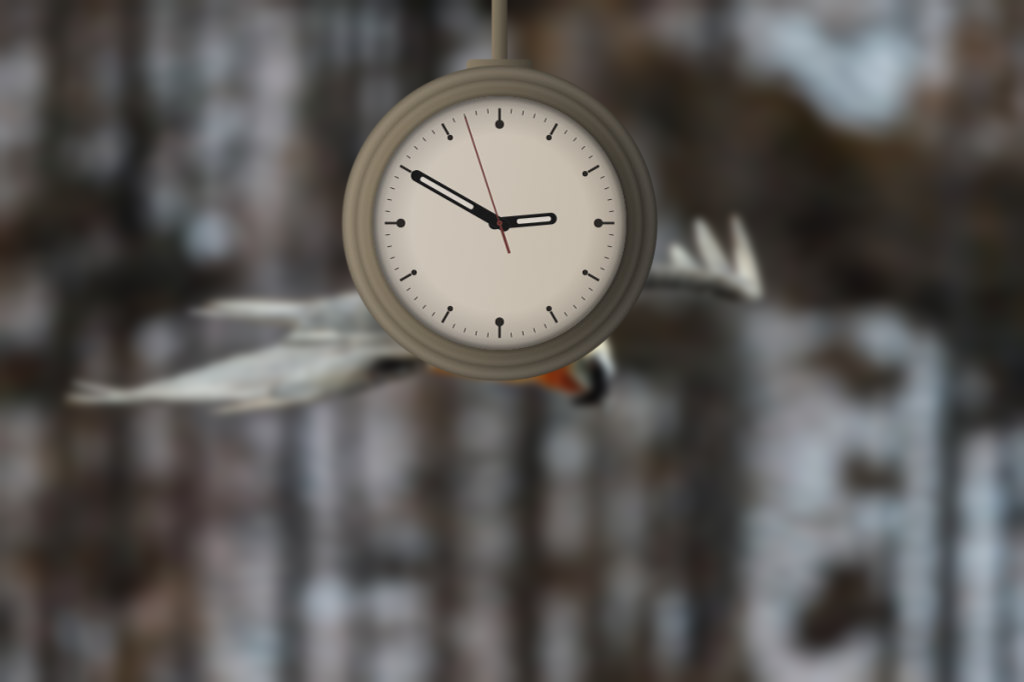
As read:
**2:49:57**
